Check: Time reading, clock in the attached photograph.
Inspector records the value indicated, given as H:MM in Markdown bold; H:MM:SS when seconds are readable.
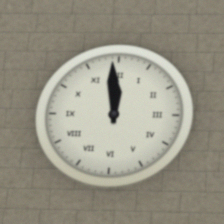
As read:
**11:59**
